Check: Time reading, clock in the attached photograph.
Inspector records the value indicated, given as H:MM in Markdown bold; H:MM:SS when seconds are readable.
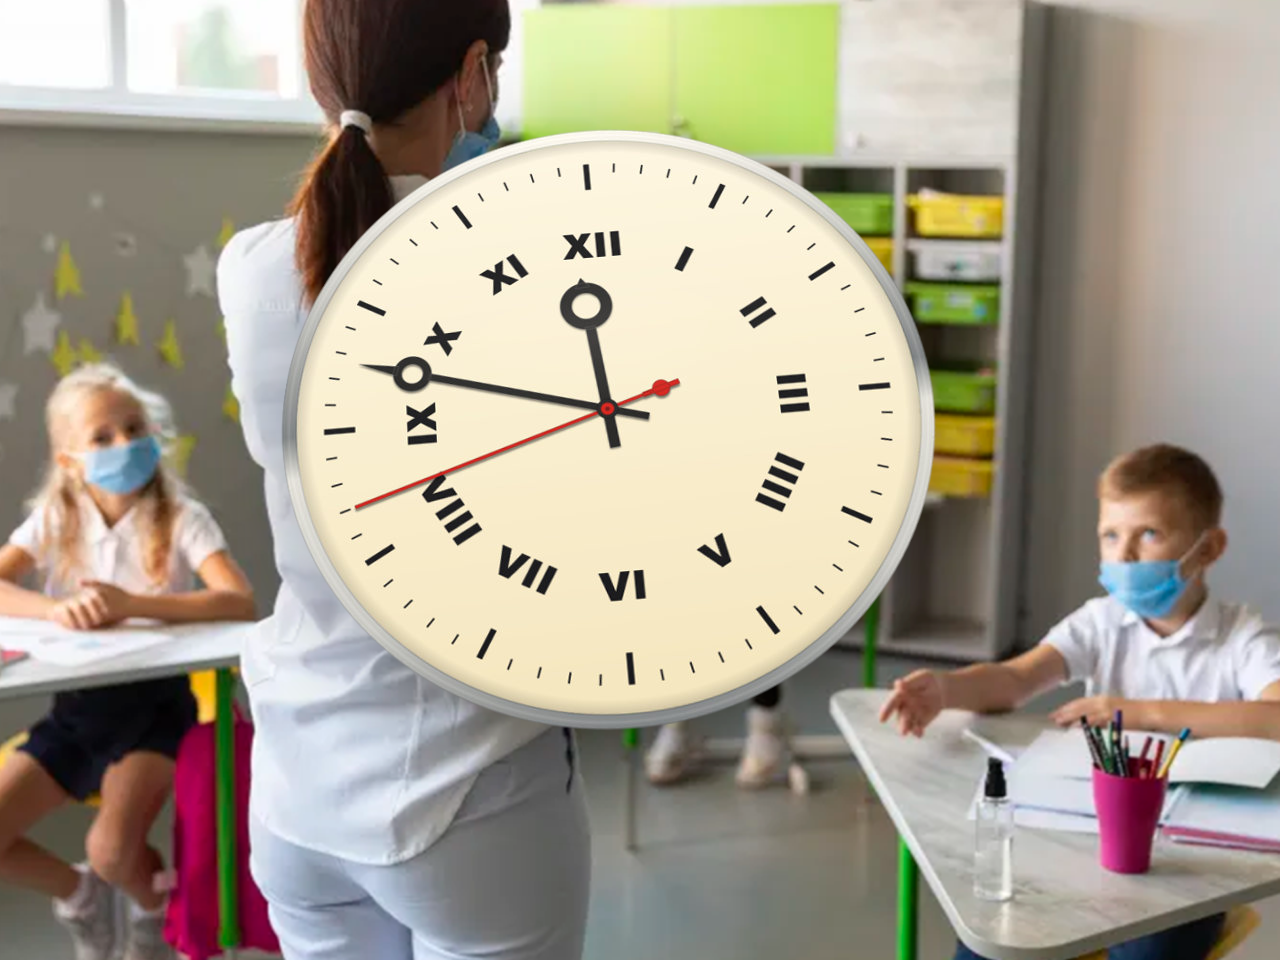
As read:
**11:47:42**
